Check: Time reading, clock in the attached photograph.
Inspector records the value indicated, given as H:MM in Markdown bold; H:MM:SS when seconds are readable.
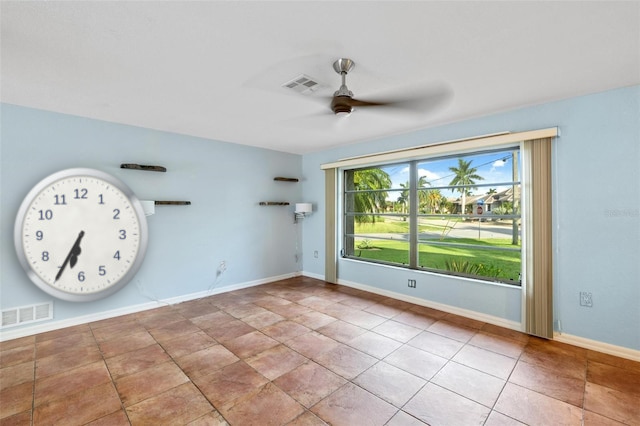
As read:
**6:35**
